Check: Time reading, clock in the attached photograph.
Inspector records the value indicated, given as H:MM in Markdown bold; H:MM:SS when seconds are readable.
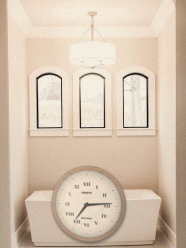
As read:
**7:14**
